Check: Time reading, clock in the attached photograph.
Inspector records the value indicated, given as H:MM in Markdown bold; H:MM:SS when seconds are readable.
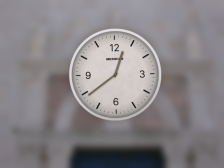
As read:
**12:39**
